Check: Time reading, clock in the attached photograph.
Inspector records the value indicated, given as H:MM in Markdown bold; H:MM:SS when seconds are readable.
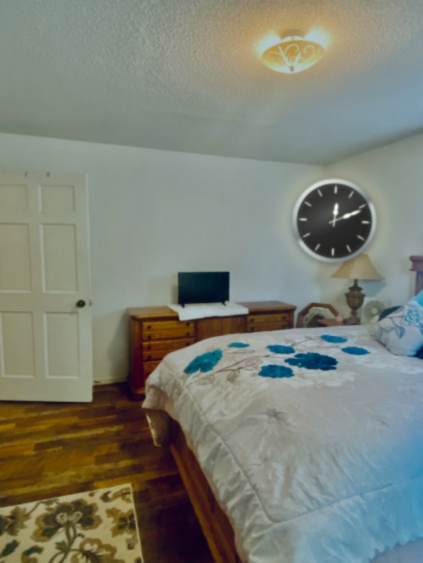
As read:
**12:11**
